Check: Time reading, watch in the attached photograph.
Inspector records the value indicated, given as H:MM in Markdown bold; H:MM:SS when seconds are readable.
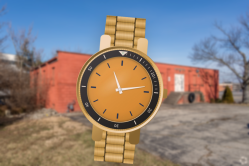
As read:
**11:13**
